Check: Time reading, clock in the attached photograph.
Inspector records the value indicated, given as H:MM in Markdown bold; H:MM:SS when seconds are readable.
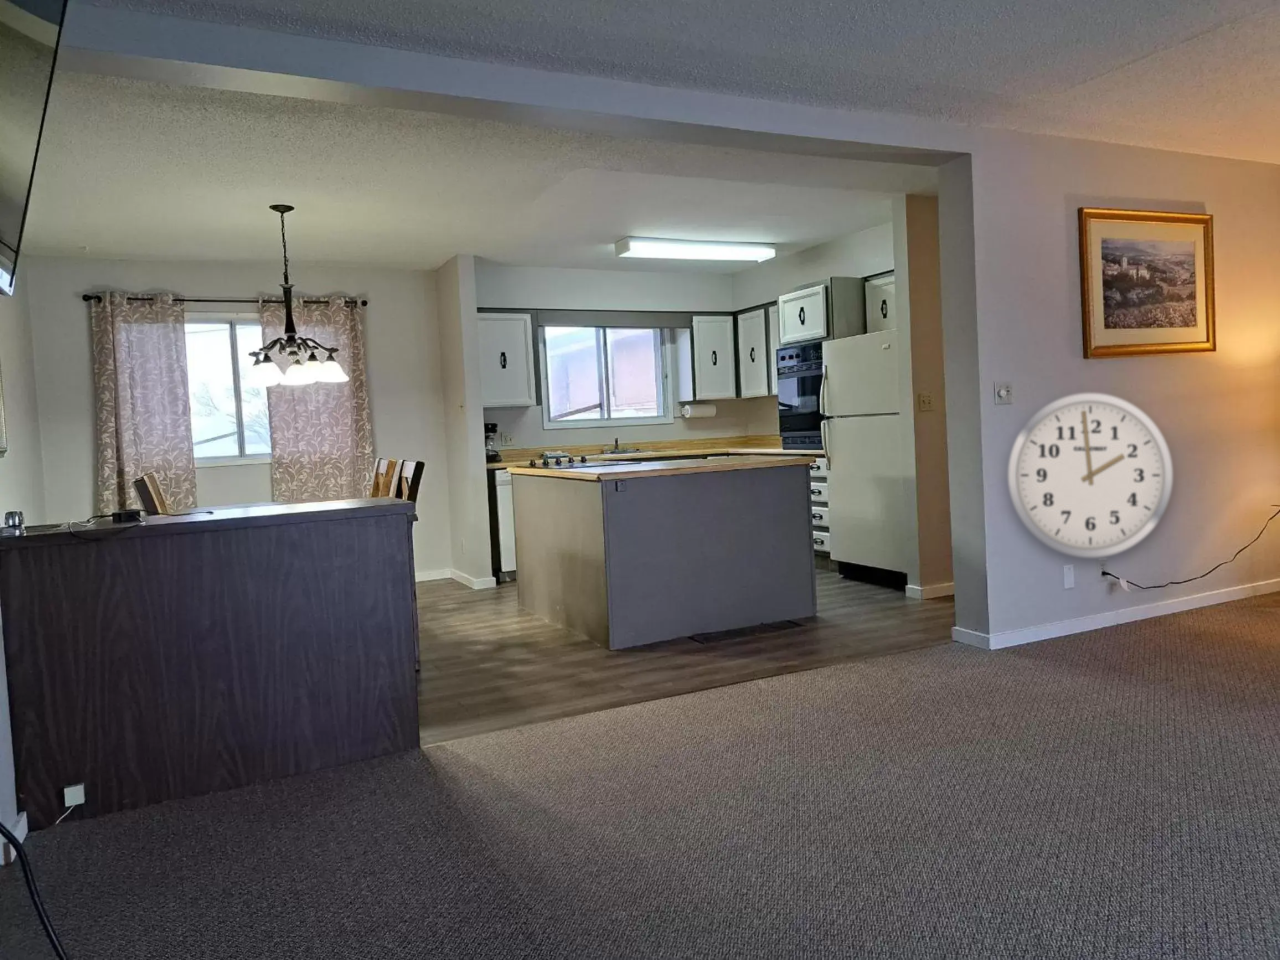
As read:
**1:59**
